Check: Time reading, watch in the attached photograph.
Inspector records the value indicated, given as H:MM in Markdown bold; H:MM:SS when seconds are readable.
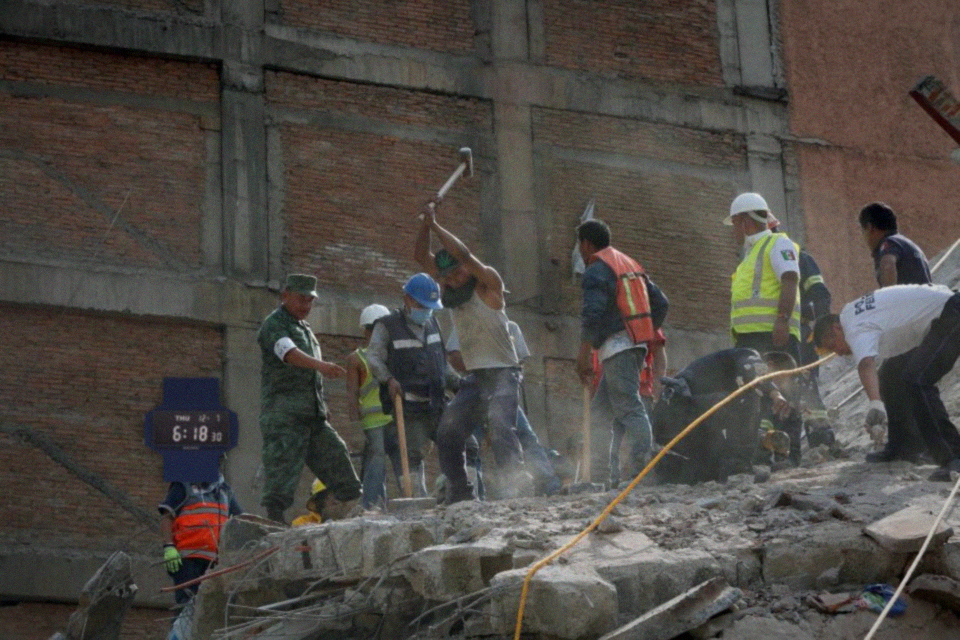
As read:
**6:18**
